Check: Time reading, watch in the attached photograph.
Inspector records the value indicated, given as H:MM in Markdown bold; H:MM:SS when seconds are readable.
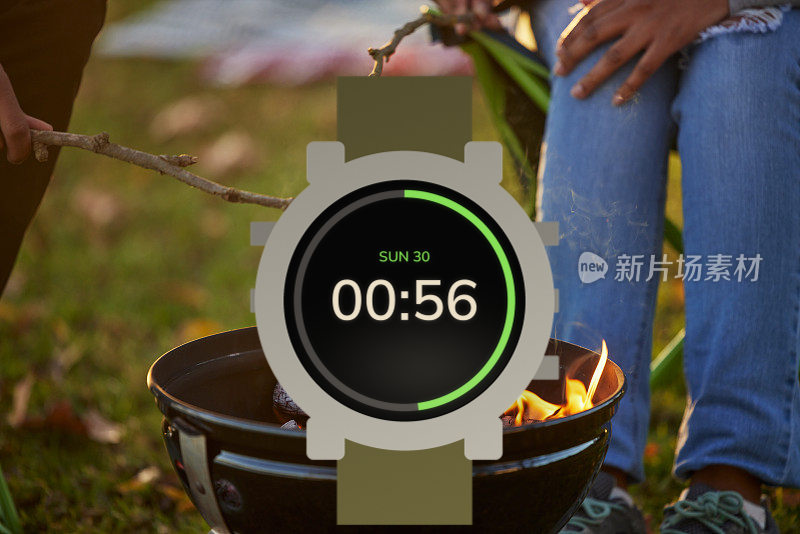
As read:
**0:56**
